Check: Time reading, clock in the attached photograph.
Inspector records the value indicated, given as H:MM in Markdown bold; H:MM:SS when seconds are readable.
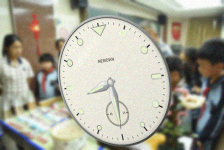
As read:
**8:30**
